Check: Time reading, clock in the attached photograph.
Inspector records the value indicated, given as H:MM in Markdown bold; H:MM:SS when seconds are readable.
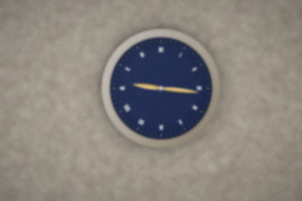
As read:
**9:16**
